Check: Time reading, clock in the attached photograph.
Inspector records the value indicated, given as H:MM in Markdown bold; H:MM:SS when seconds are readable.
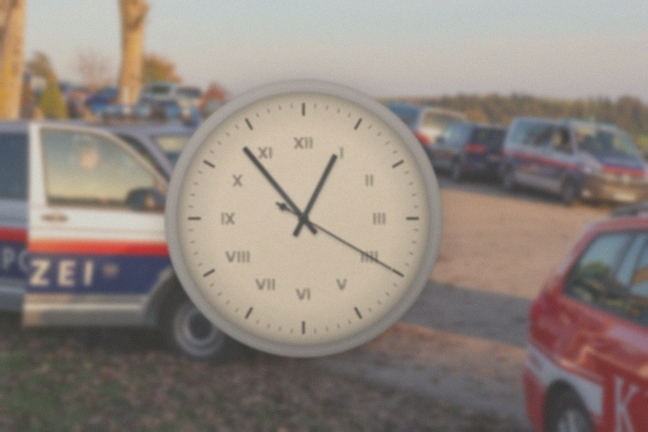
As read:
**12:53:20**
